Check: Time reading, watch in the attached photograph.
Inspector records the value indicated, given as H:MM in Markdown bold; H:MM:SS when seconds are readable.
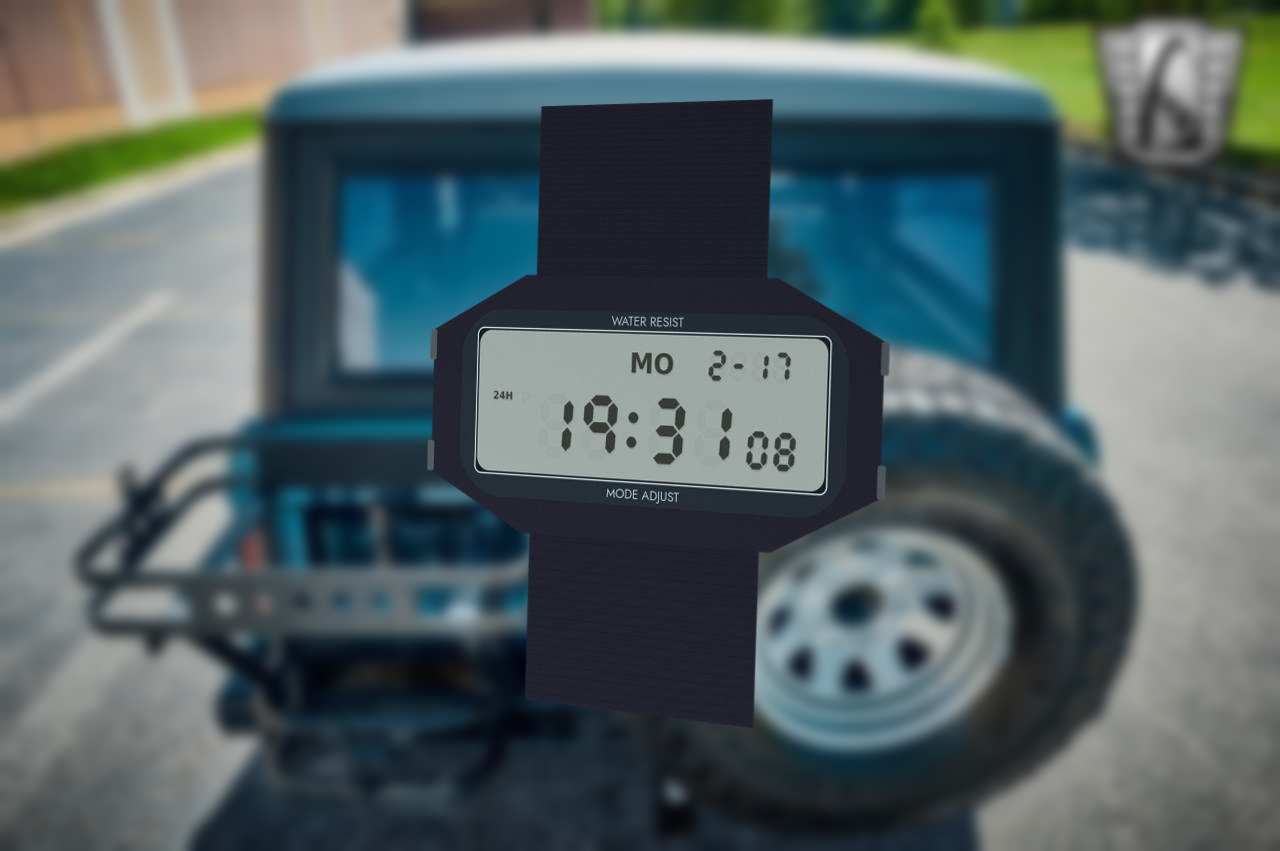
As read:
**19:31:08**
